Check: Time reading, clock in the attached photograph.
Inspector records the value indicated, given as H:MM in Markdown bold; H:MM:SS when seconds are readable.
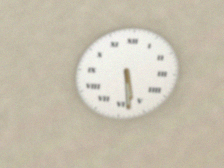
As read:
**5:28**
